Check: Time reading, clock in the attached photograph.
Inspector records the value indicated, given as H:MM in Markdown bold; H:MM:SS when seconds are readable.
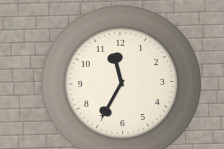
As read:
**11:35**
